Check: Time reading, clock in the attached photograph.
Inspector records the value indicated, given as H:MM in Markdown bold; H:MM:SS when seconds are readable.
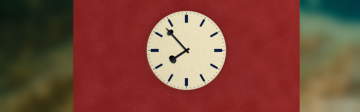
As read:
**7:53**
